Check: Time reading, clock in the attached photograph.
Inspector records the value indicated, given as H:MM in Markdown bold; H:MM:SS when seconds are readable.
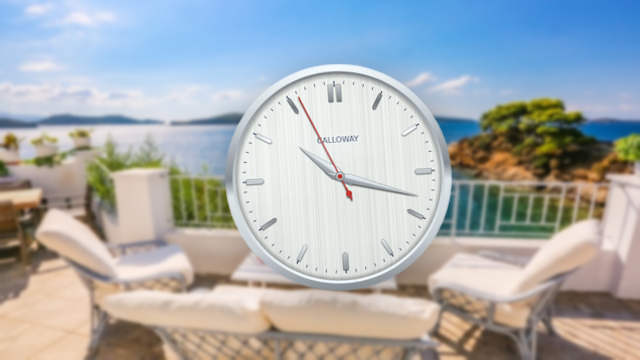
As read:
**10:17:56**
